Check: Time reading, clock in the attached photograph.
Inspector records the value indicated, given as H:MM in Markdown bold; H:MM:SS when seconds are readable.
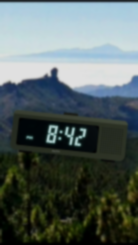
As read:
**8:42**
